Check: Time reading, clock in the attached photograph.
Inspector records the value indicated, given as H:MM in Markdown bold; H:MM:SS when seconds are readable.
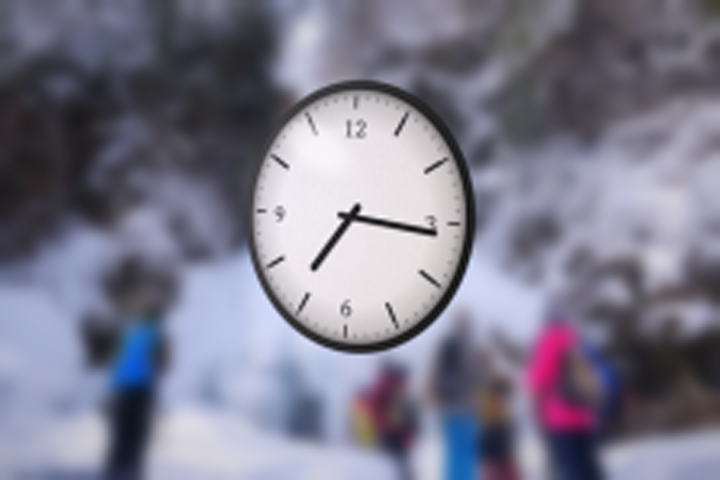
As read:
**7:16**
